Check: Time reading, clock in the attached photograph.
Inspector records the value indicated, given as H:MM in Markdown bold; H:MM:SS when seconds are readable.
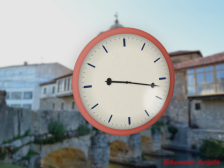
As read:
**9:17**
